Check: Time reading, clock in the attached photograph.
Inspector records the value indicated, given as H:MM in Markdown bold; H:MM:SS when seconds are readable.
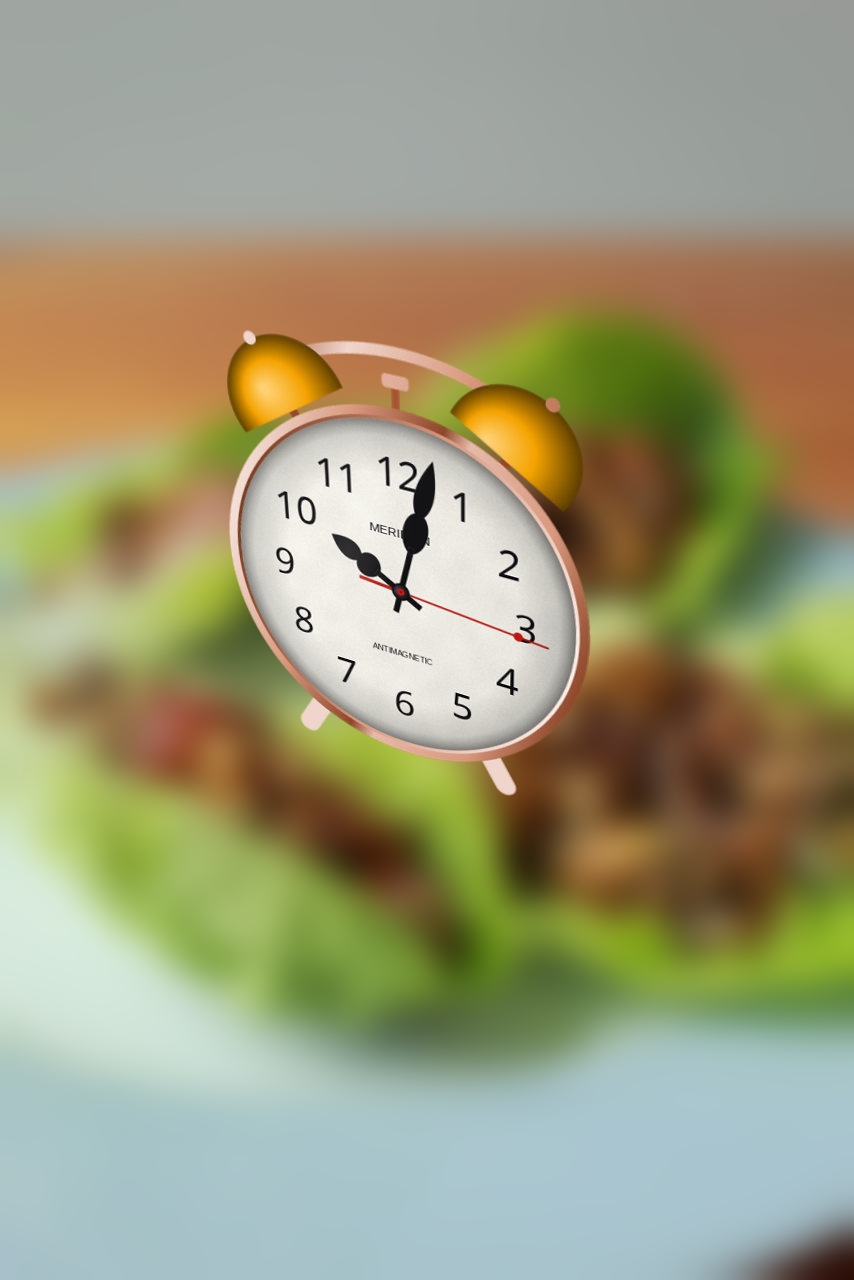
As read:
**10:02:16**
